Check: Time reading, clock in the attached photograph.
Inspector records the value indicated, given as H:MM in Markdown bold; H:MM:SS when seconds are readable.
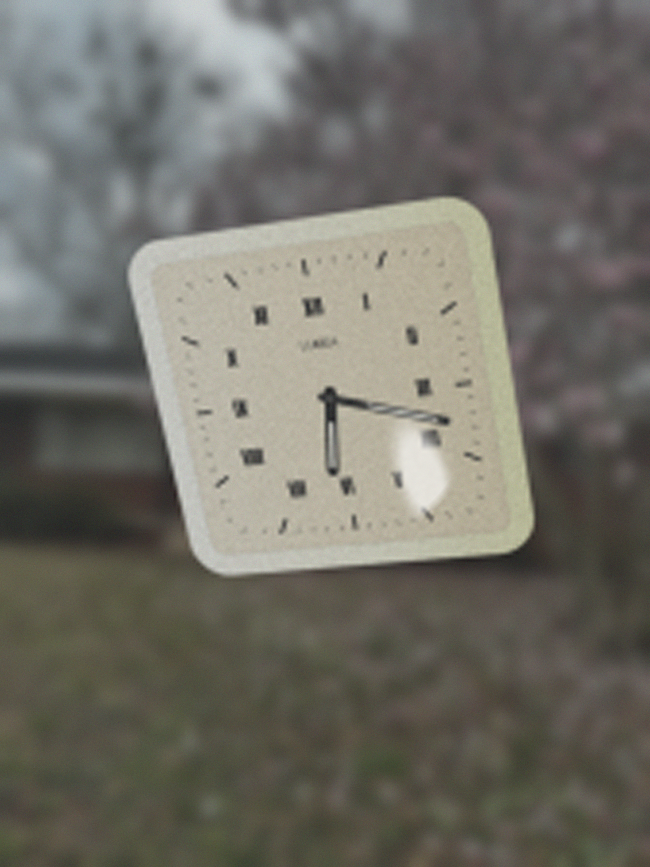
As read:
**6:18**
